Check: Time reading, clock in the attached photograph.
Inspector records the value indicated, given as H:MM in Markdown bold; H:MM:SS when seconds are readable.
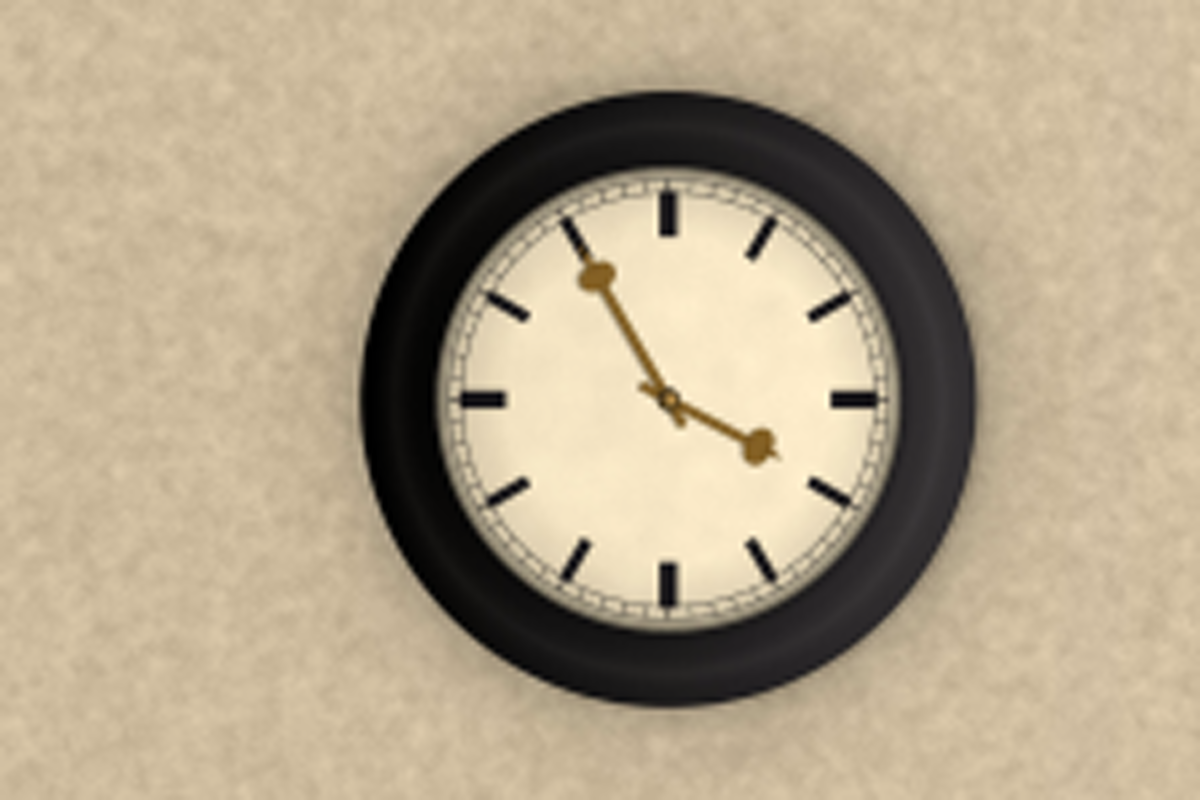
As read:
**3:55**
